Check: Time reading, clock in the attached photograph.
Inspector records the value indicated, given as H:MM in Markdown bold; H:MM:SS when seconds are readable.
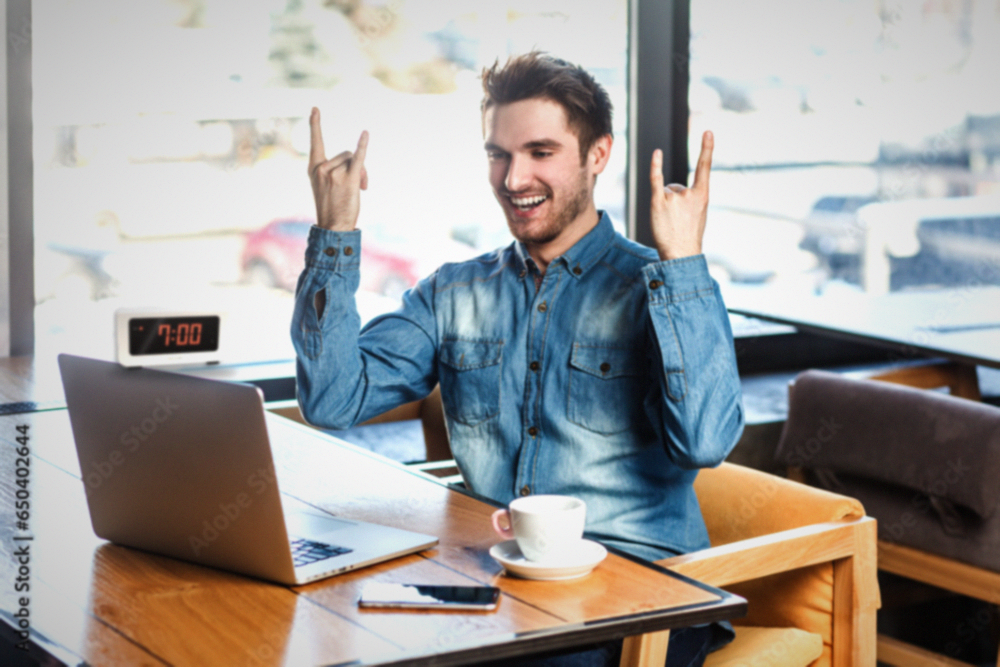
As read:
**7:00**
